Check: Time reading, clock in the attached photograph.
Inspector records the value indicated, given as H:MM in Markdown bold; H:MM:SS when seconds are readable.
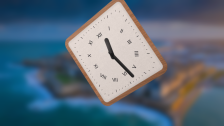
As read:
**12:28**
